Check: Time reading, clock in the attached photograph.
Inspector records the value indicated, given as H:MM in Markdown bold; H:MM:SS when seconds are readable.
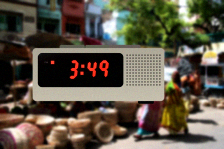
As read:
**3:49**
